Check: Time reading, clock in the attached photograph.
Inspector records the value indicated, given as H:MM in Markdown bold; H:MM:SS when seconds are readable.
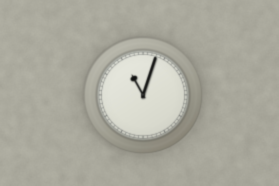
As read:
**11:03**
